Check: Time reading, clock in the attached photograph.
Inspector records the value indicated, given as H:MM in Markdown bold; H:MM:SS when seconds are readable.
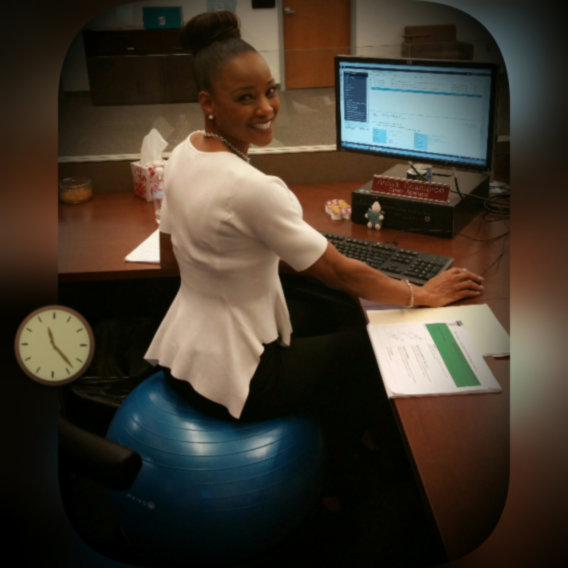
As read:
**11:23**
